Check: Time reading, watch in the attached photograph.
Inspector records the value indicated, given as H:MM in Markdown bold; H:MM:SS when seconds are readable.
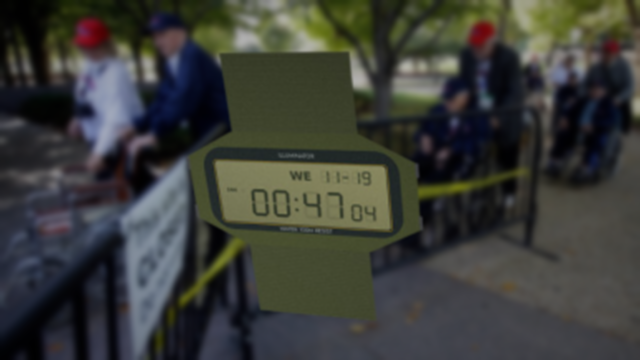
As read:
**0:47:04**
